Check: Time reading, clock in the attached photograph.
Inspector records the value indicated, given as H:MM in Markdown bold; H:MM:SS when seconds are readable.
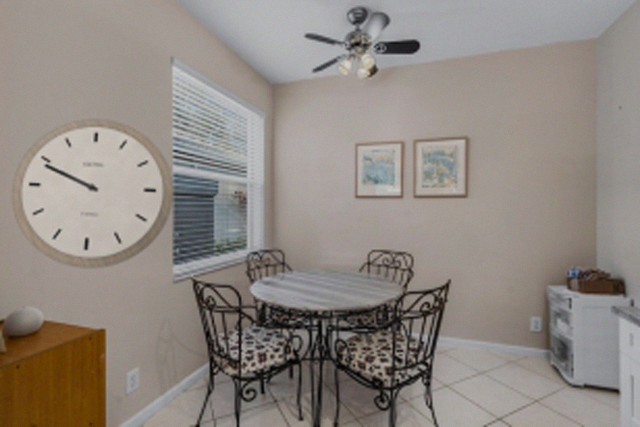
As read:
**9:49**
